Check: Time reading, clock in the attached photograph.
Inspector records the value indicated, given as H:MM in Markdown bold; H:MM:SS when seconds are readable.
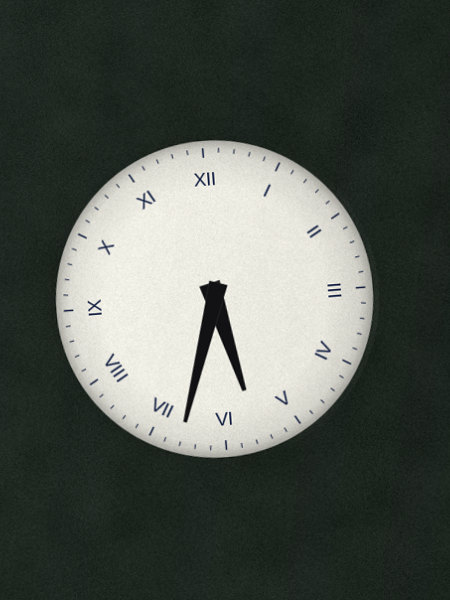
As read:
**5:33**
